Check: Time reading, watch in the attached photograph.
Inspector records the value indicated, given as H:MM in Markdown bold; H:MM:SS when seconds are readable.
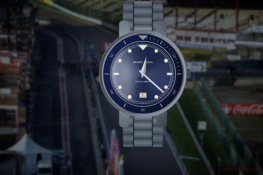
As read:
**12:22**
